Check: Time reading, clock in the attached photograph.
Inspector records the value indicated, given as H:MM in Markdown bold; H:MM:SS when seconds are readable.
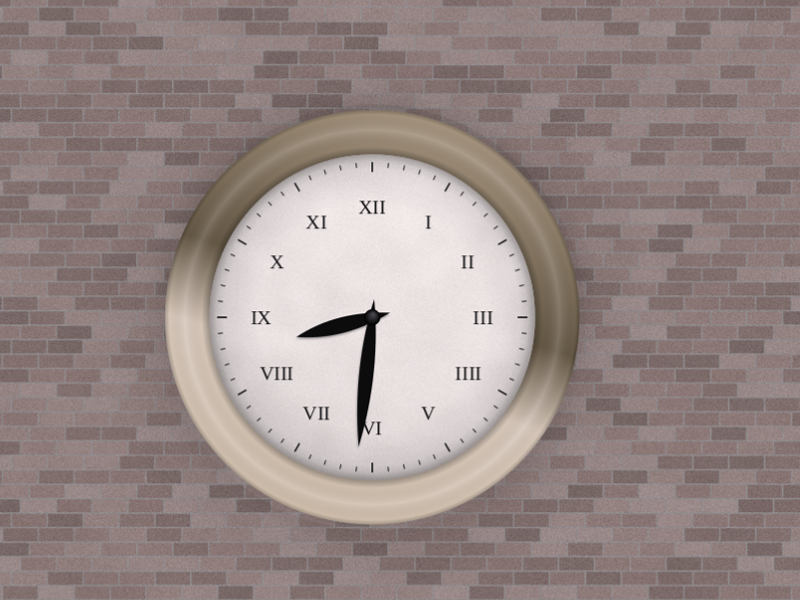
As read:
**8:31**
